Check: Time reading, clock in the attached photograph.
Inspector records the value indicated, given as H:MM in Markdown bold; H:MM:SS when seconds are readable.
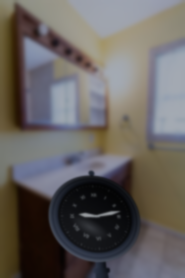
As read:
**9:13**
